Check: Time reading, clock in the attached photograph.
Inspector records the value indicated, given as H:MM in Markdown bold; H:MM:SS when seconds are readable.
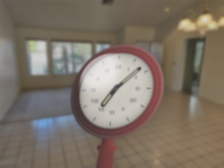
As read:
**7:08**
